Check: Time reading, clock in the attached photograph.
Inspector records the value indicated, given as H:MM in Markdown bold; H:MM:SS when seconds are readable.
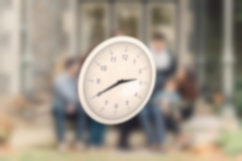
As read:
**2:40**
